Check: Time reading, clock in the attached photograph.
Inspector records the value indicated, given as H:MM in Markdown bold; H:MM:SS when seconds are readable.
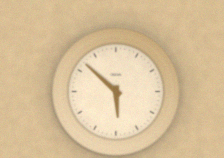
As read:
**5:52**
